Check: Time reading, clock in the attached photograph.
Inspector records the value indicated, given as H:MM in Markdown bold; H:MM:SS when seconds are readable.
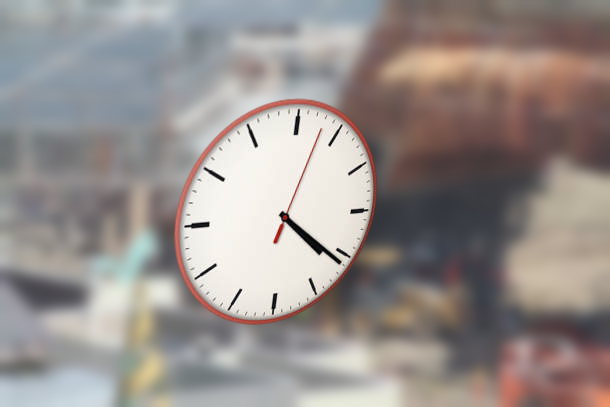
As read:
**4:21:03**
